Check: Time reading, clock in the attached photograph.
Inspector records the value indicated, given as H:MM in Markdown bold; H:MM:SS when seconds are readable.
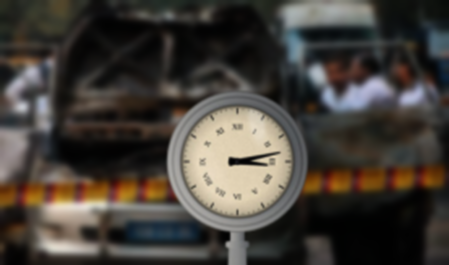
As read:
**3:13**
